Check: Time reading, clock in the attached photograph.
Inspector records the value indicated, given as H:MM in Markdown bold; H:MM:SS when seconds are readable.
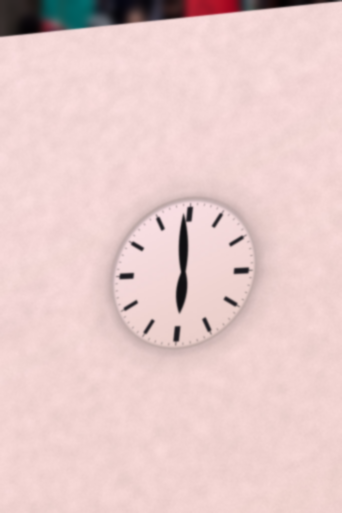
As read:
**5:59**
